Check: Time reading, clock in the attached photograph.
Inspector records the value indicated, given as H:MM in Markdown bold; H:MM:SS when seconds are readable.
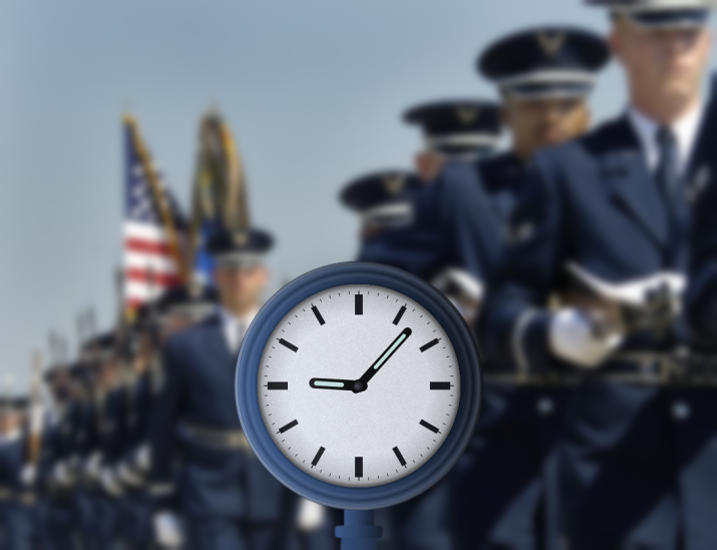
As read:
**9:07**
